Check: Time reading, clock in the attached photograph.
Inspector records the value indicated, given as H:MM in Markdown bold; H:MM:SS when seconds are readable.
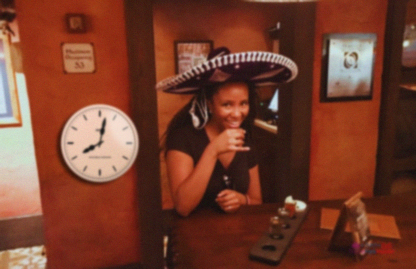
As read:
**8:02**
